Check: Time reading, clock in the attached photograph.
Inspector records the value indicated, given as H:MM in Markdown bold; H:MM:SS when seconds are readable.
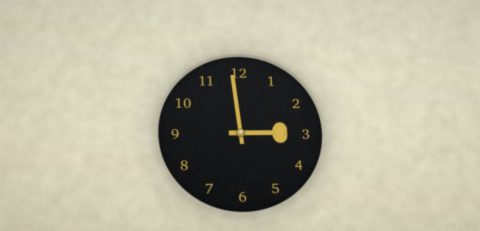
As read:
**2:59**
